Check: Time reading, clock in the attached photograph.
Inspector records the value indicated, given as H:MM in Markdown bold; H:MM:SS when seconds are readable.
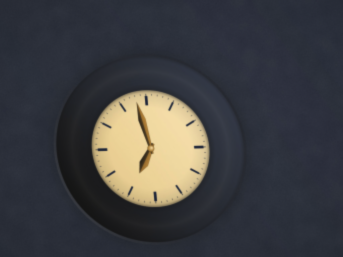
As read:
**6:58**
